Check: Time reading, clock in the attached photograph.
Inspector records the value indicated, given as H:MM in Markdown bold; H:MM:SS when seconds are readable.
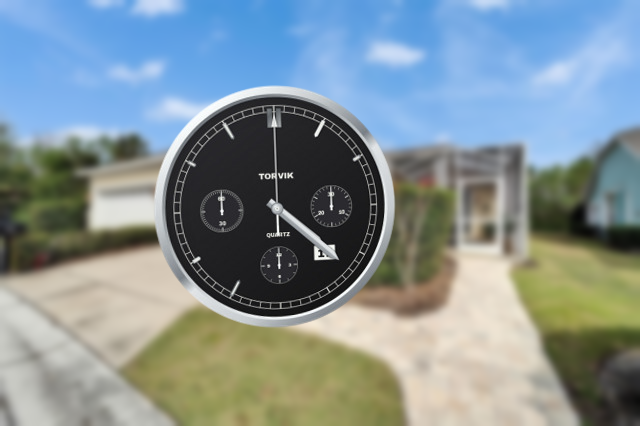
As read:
**4:22**
